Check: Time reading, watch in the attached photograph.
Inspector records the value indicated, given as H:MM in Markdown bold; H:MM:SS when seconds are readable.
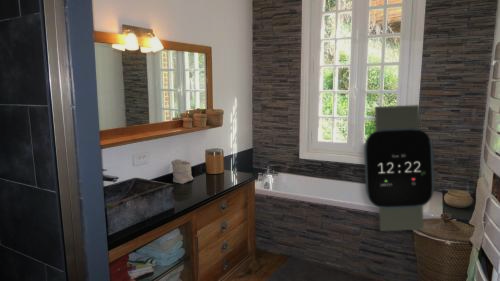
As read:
**12:22**
